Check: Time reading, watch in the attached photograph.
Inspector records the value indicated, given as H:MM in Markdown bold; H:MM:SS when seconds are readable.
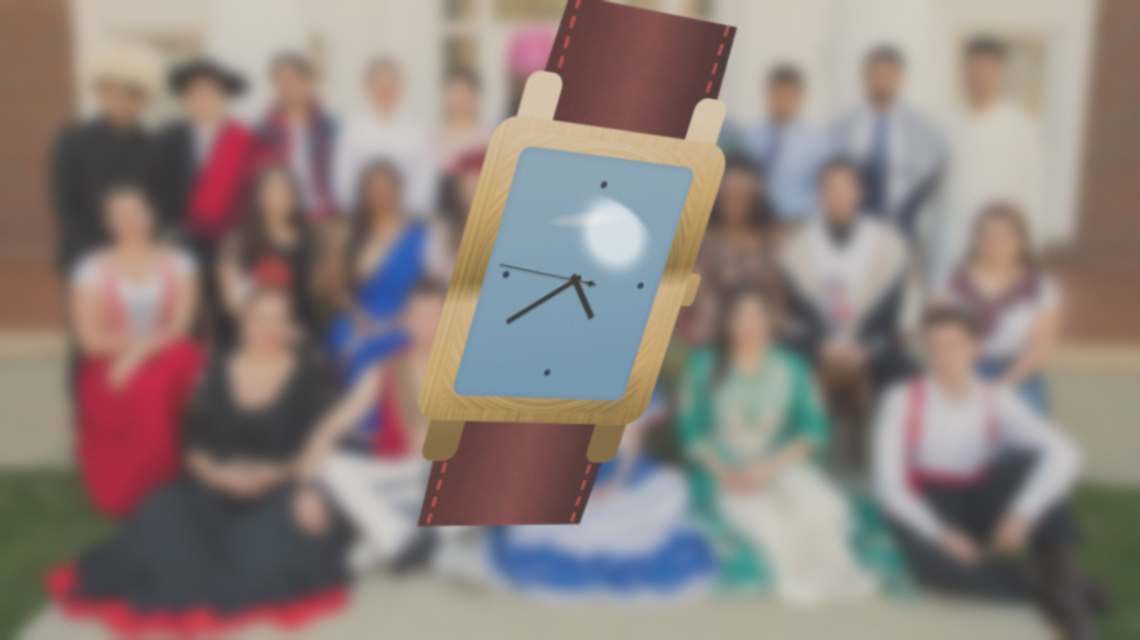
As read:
**4:38:46**
